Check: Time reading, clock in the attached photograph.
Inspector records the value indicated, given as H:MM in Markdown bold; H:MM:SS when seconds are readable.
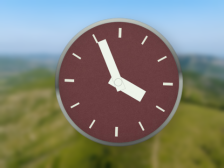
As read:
**3:56**
